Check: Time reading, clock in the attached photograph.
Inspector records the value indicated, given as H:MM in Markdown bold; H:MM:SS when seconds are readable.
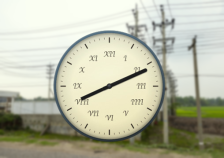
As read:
**8:11**
